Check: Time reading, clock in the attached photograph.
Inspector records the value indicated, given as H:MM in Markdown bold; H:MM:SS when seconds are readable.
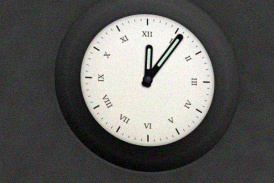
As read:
**12:06**
